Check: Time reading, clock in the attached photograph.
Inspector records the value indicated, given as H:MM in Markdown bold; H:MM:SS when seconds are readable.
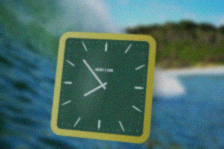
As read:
**7:53**
